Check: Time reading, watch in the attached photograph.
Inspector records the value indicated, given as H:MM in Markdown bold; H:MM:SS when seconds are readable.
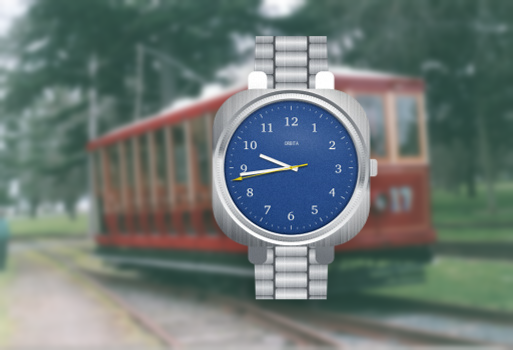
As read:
**9:43:43**
